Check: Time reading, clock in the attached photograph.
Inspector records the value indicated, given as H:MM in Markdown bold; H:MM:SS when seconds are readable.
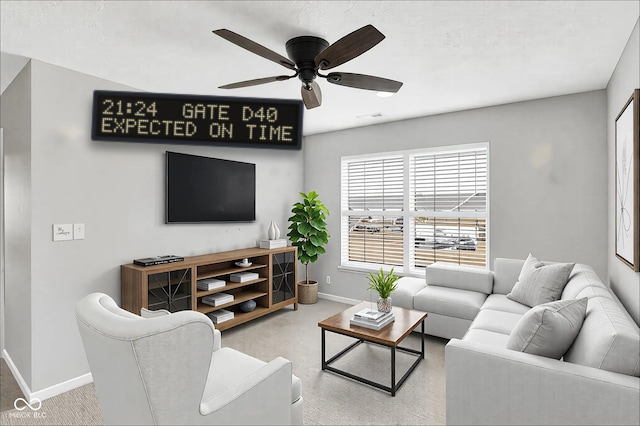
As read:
**21:24**
